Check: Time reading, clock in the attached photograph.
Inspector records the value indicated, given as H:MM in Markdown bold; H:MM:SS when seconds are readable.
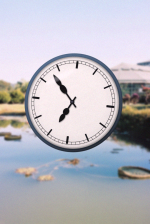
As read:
**6:53**
